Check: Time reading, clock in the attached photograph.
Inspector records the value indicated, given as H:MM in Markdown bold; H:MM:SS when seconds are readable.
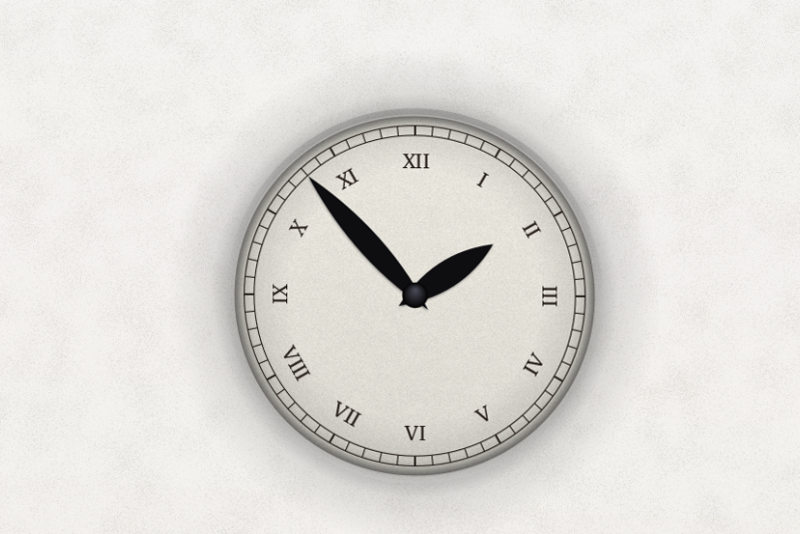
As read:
**1:53**
